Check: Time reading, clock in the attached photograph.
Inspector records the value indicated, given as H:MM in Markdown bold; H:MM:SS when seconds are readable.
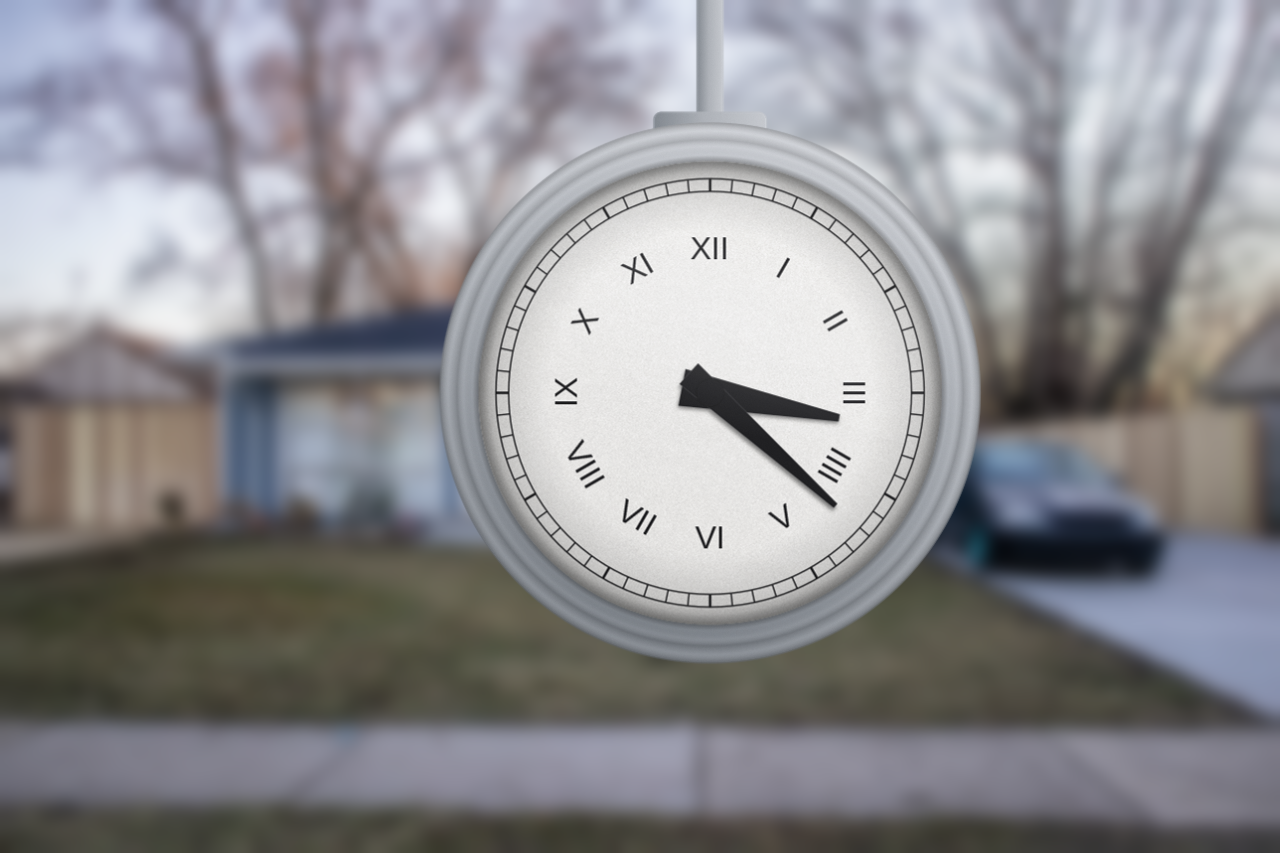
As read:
**3:22**
